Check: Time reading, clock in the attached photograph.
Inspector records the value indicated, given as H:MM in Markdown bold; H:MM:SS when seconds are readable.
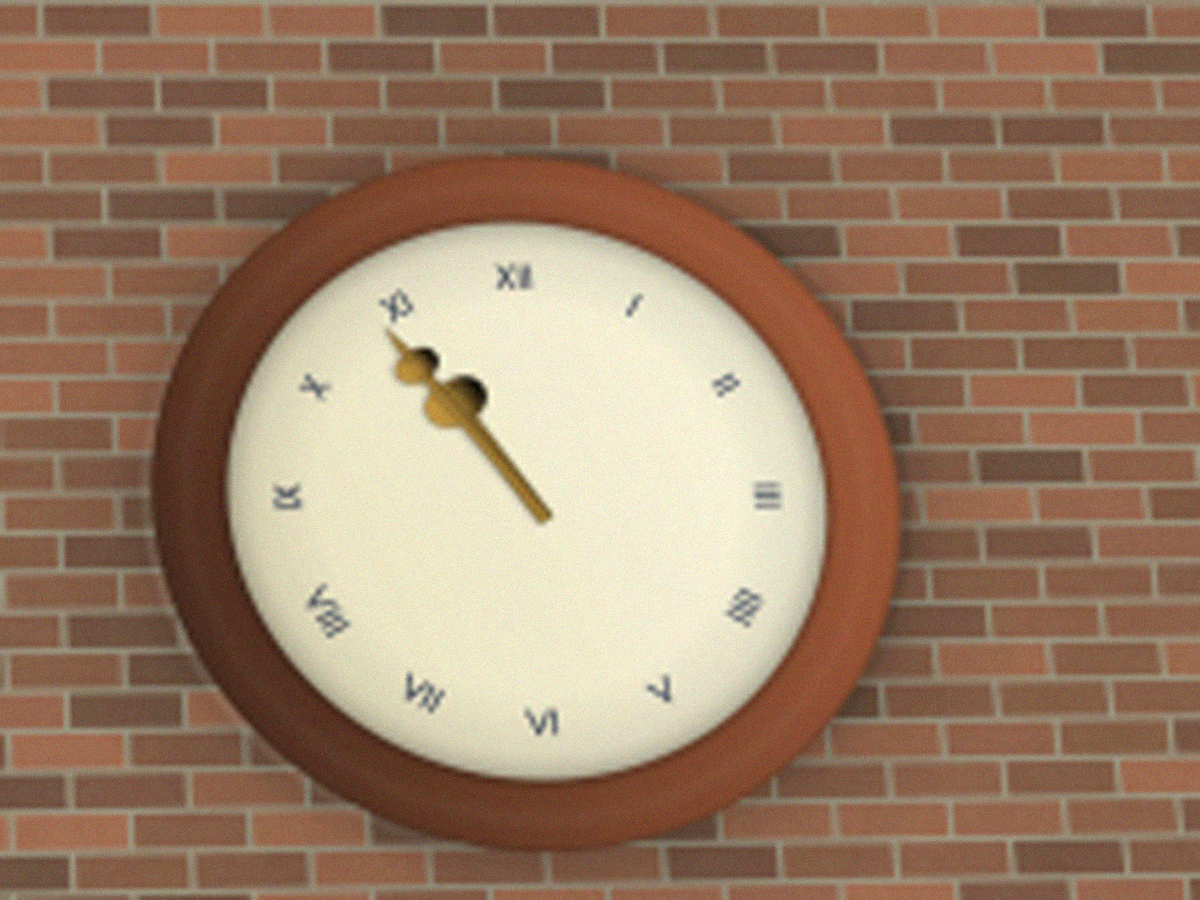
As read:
**10:54**
